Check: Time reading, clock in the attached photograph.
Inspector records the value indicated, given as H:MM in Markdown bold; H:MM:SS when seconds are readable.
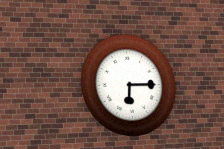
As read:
**6:15**
